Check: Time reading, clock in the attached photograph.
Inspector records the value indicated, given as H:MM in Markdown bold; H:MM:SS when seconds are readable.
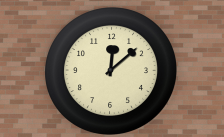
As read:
**12:08**
